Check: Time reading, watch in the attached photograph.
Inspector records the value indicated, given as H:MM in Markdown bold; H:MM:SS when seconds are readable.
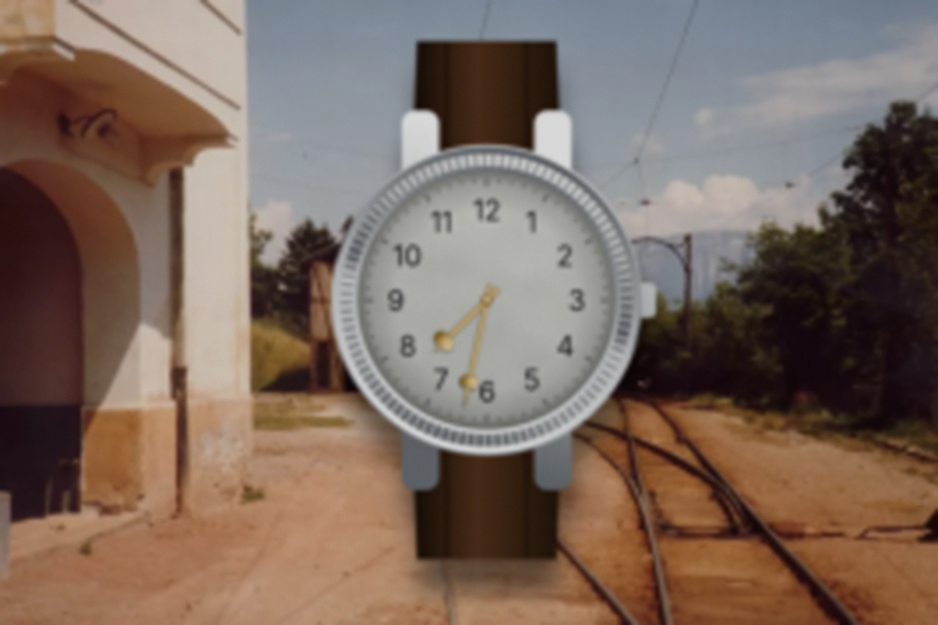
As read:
**7:32**
